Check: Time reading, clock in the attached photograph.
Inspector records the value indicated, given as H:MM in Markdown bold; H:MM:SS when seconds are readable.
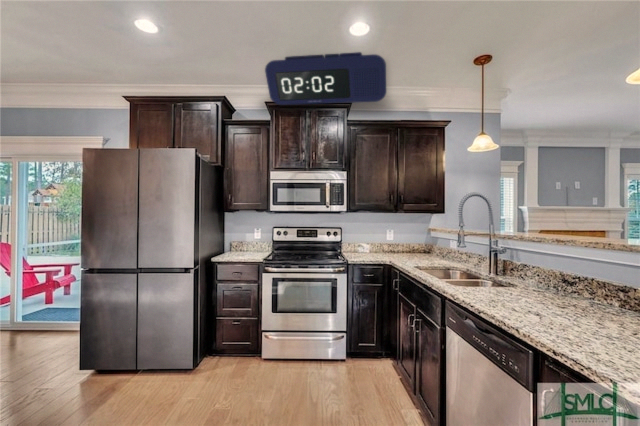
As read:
**2:02**
